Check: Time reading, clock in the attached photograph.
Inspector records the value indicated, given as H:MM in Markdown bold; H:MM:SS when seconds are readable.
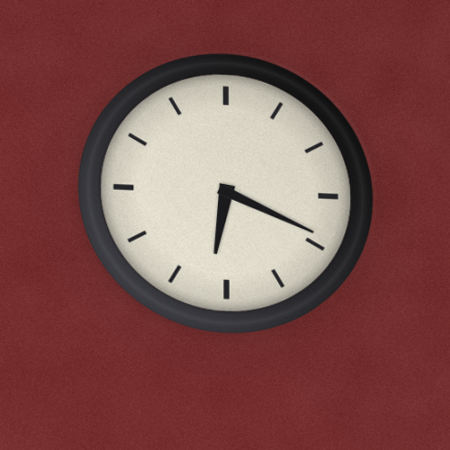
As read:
**6:19**
